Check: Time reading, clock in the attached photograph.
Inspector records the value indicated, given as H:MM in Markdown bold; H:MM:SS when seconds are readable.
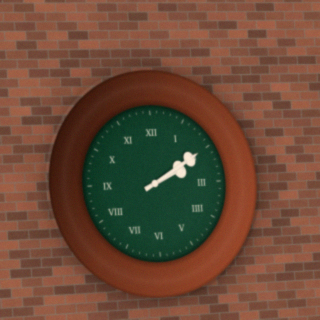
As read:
**2:10**
